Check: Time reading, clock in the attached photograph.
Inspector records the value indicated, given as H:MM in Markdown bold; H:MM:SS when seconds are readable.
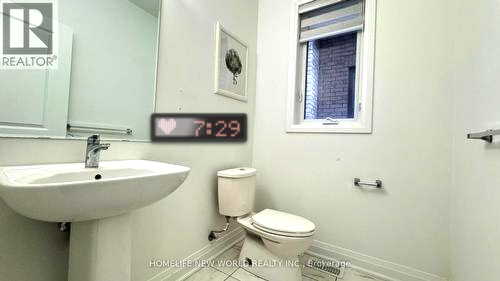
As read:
**7:29**
